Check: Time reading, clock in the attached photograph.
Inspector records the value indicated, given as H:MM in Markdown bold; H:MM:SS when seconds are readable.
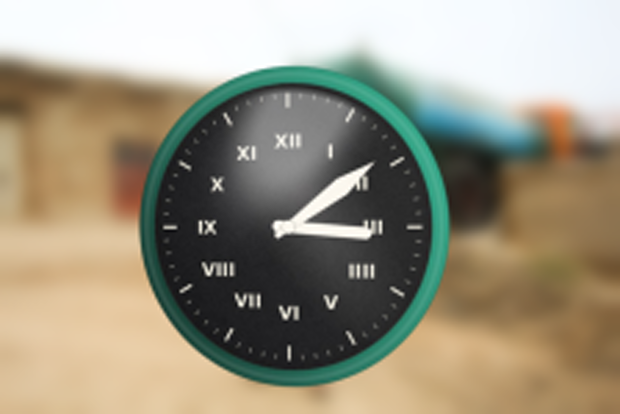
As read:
**3:09**
